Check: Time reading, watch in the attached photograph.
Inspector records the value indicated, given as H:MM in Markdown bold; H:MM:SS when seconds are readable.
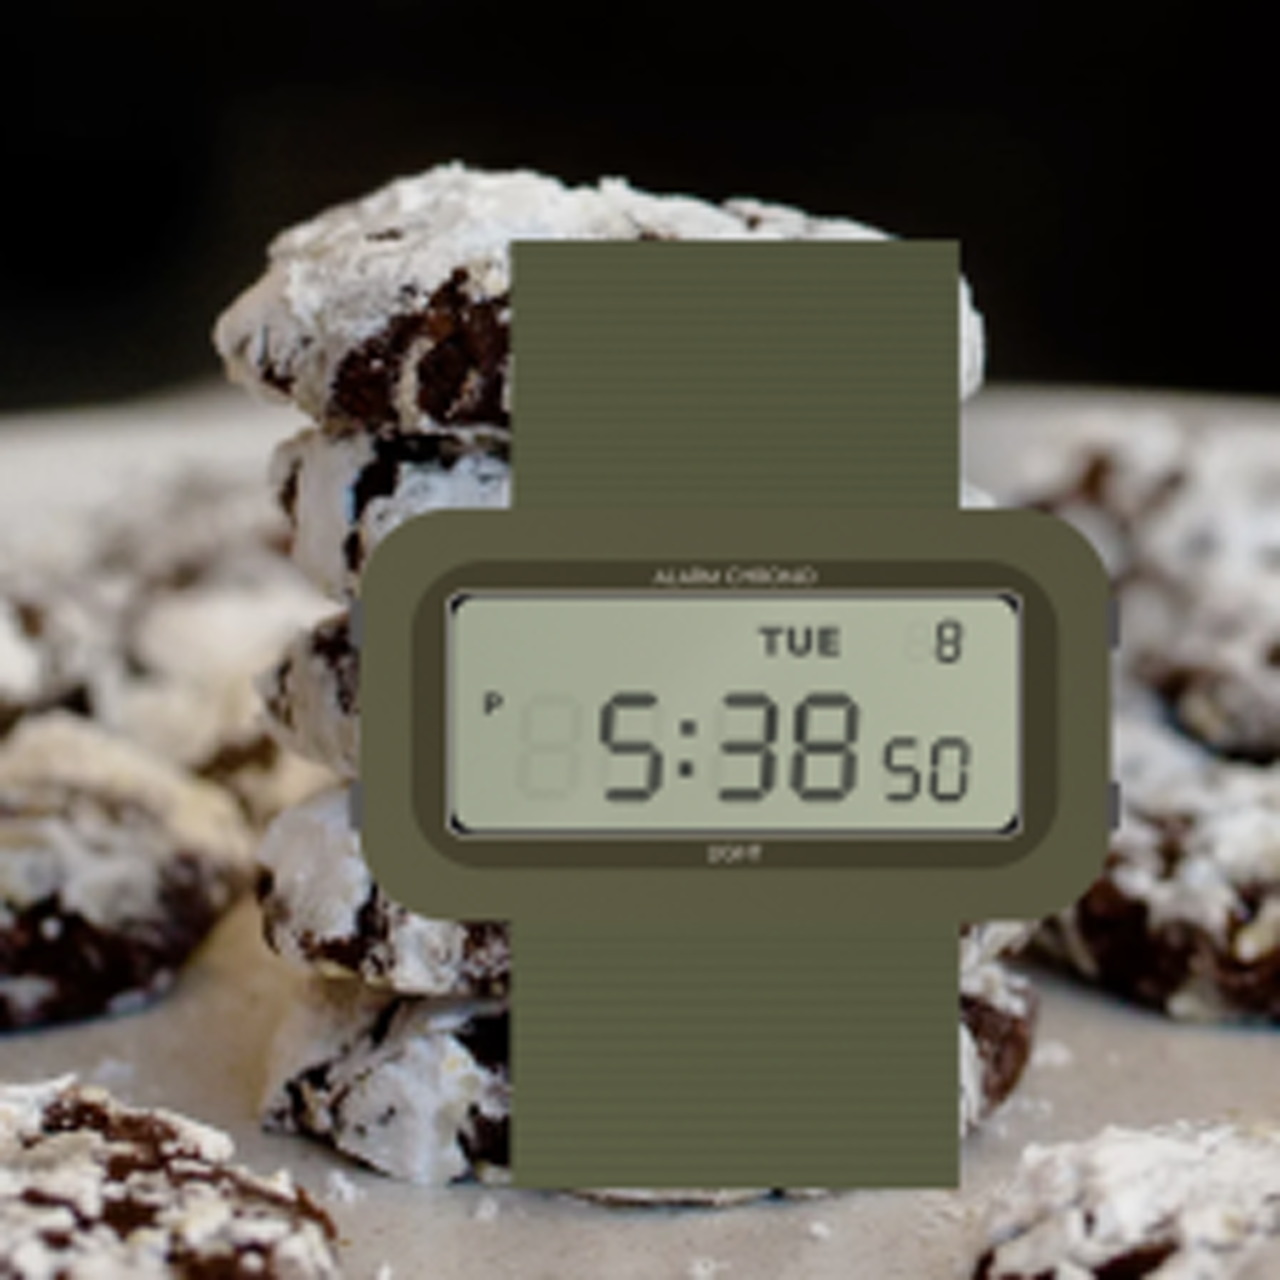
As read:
**5:38:50**
